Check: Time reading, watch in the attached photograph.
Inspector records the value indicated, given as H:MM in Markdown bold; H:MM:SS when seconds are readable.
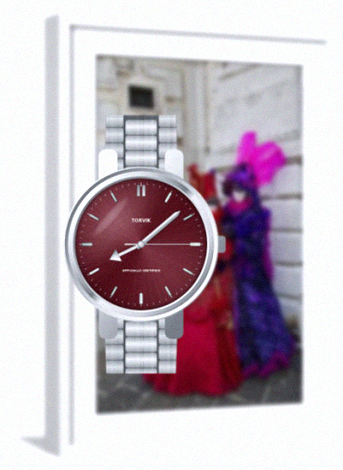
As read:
**8:08:15**
